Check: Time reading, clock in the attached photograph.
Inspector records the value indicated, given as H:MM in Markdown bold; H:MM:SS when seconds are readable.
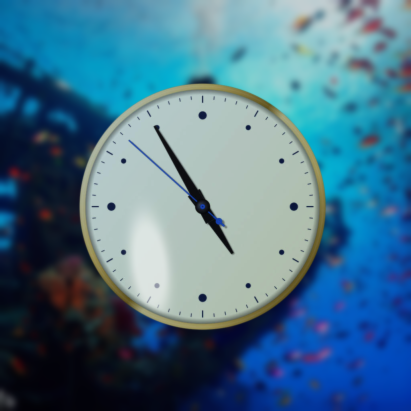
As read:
**4:54:52**
